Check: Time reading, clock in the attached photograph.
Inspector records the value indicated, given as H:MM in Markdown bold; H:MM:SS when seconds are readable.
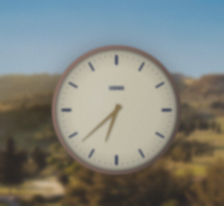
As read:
**6:38**
